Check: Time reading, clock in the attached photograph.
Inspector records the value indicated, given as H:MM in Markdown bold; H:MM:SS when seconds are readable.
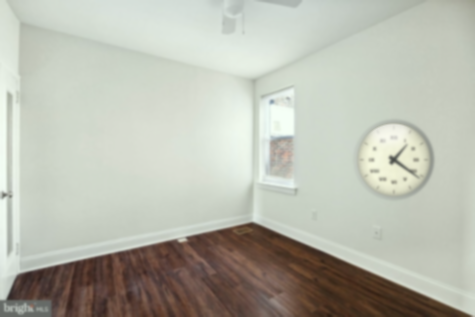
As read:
**1:21**
